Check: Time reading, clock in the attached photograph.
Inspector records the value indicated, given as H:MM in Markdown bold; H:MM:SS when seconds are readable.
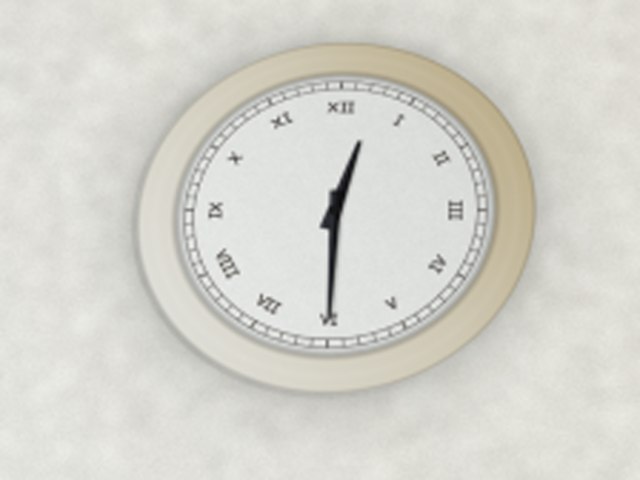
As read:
**12:30**
